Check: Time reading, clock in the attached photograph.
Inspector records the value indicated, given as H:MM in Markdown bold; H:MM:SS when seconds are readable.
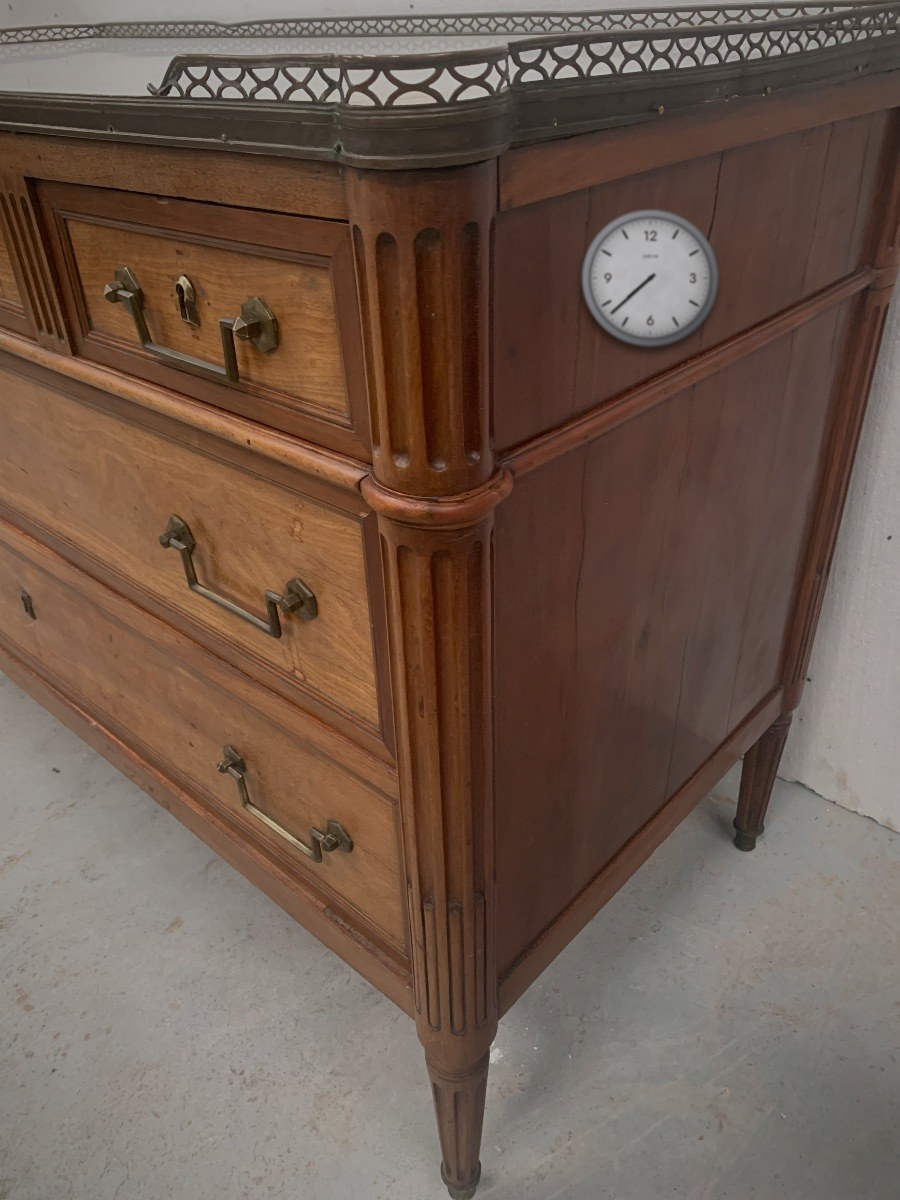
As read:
**7:38**
